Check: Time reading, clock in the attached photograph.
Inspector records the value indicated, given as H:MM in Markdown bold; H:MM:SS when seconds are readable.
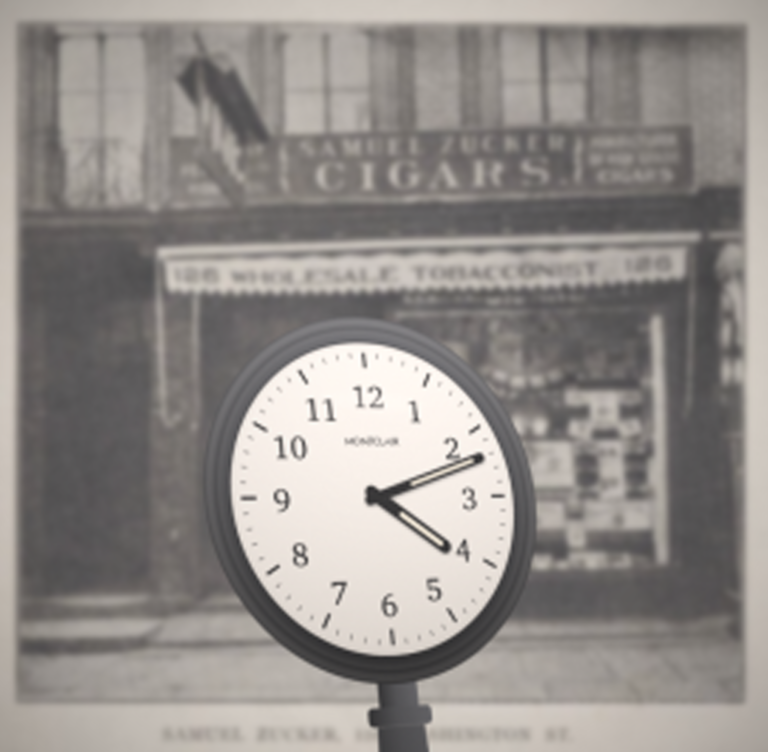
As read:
**4:12**
